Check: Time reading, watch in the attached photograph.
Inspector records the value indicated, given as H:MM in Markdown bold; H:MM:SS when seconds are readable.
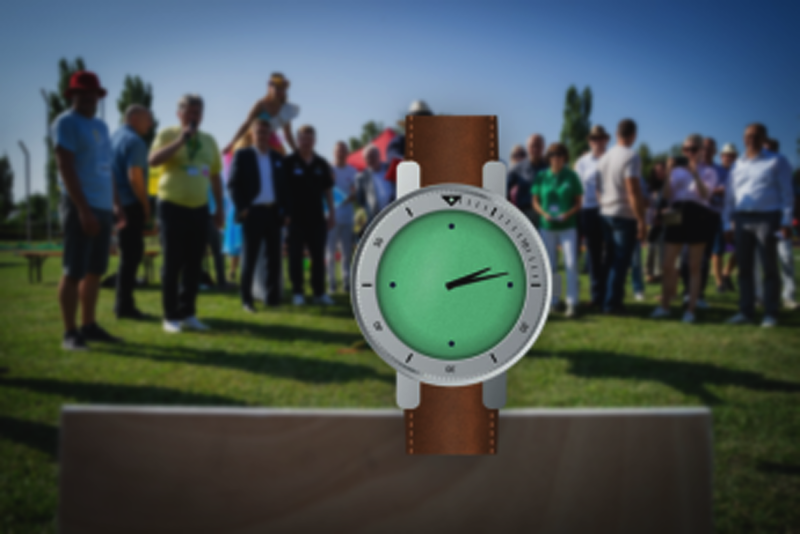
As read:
**2:13**
